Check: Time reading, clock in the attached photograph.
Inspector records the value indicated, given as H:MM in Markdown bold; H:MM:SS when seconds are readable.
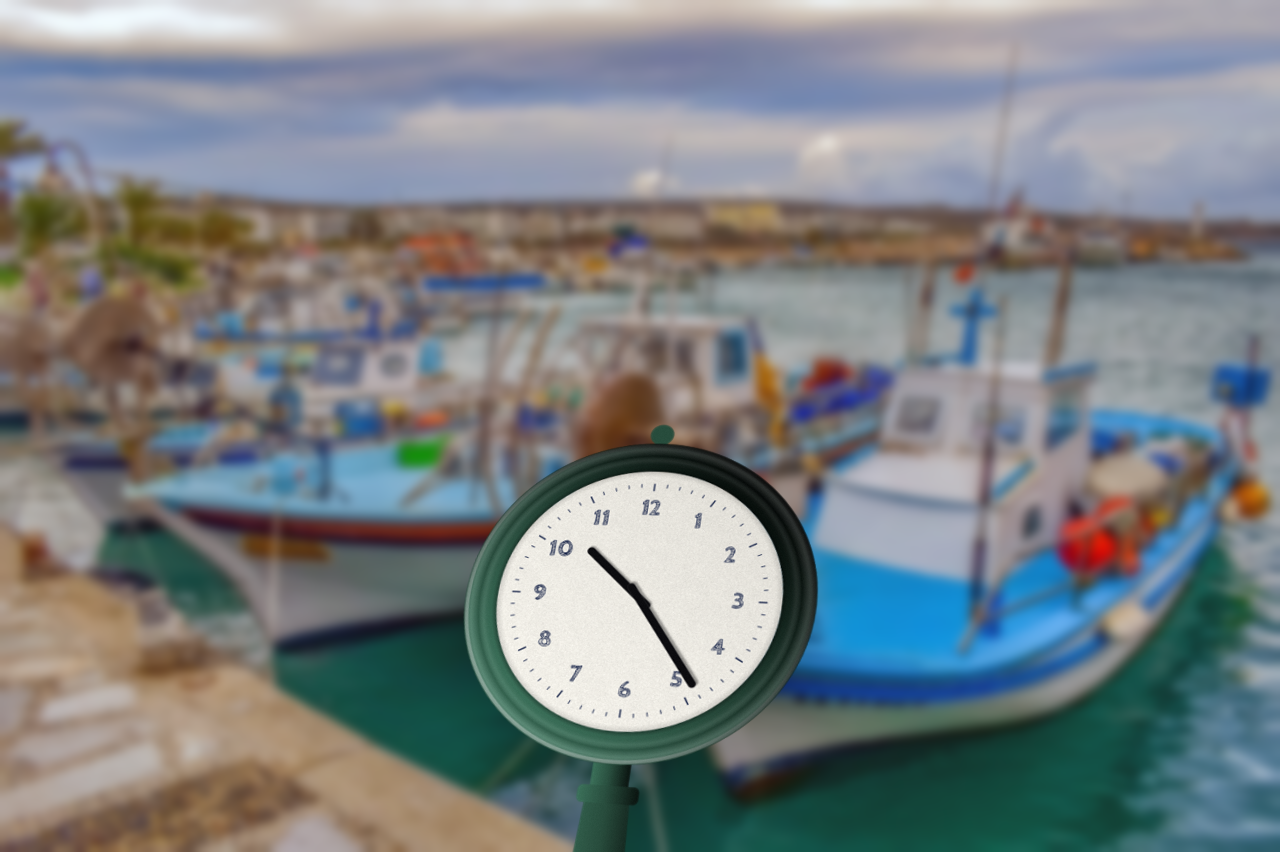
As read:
**10:24**
